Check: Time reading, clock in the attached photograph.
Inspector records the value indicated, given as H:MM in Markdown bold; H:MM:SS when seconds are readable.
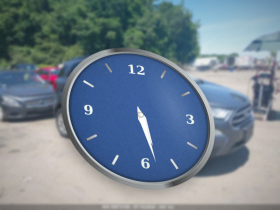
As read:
**5:28**
